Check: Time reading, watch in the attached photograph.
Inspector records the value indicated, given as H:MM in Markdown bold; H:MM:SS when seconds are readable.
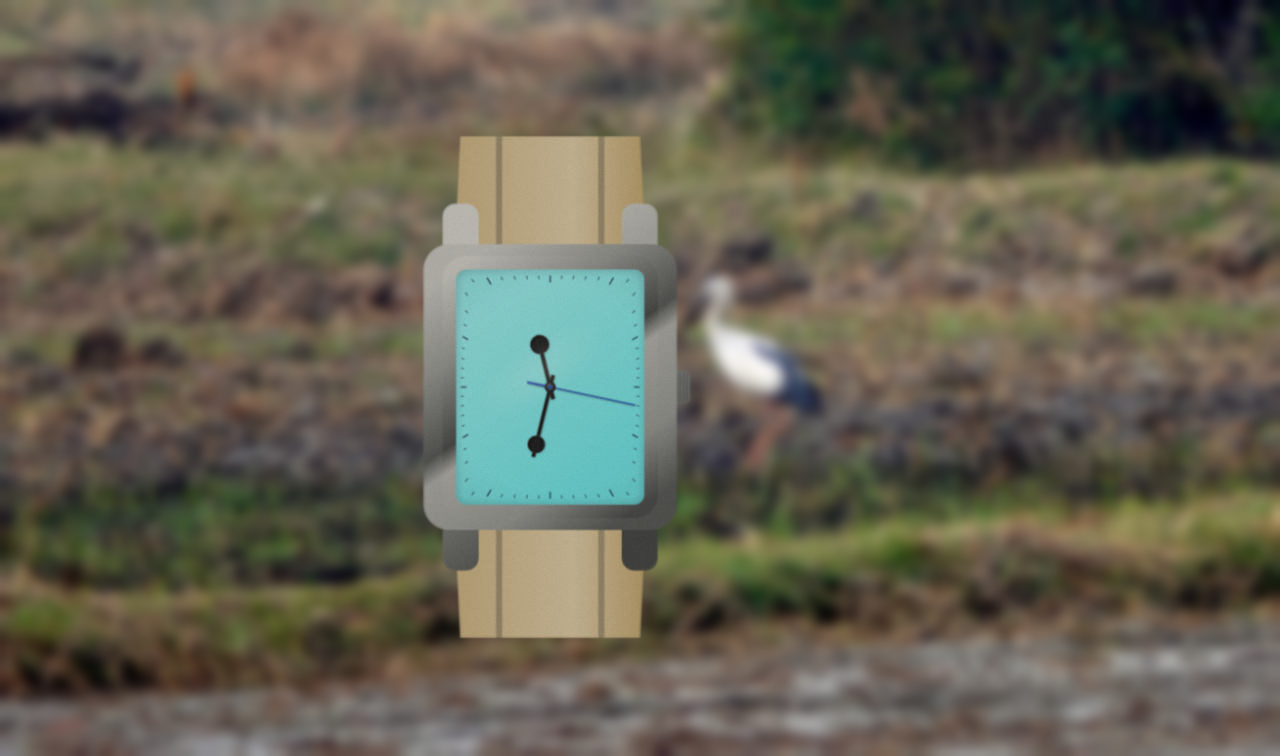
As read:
**11:32:17**
